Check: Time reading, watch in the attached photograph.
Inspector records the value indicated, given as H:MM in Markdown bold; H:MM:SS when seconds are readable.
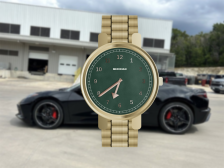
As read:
**6:39**
